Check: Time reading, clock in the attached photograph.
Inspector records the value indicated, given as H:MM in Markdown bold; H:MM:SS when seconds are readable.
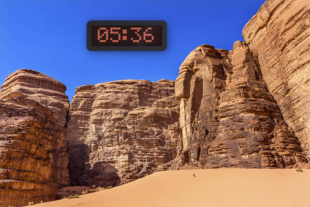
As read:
**5:36**
